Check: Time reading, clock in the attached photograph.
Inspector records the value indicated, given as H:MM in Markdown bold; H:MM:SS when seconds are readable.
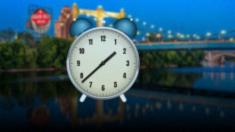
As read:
**1:38**
